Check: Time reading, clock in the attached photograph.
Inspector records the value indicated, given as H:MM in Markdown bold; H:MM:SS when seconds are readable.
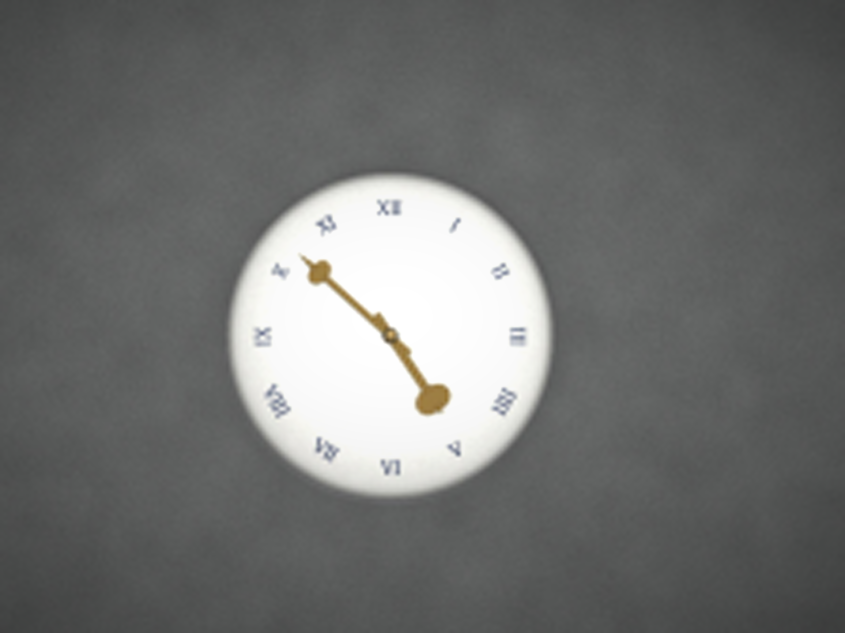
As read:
**4:52**
